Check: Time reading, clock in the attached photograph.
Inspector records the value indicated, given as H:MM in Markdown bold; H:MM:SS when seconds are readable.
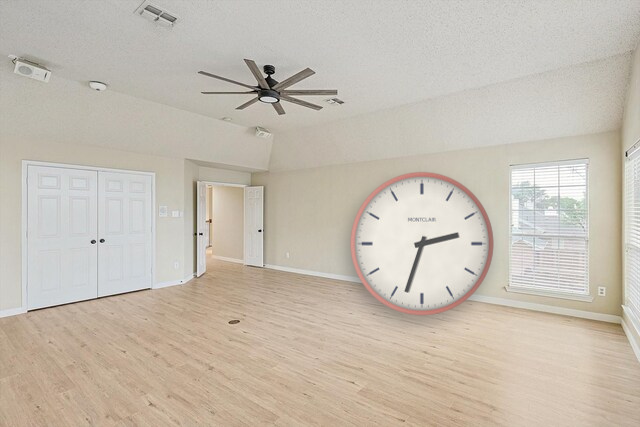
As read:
**2:33**
